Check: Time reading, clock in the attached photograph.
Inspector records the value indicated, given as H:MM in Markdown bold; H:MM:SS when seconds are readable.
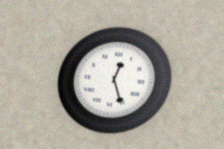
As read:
**12:26**
